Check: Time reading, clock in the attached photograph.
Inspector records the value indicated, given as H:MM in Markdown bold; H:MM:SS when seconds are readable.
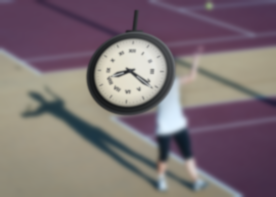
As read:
**8:21**
